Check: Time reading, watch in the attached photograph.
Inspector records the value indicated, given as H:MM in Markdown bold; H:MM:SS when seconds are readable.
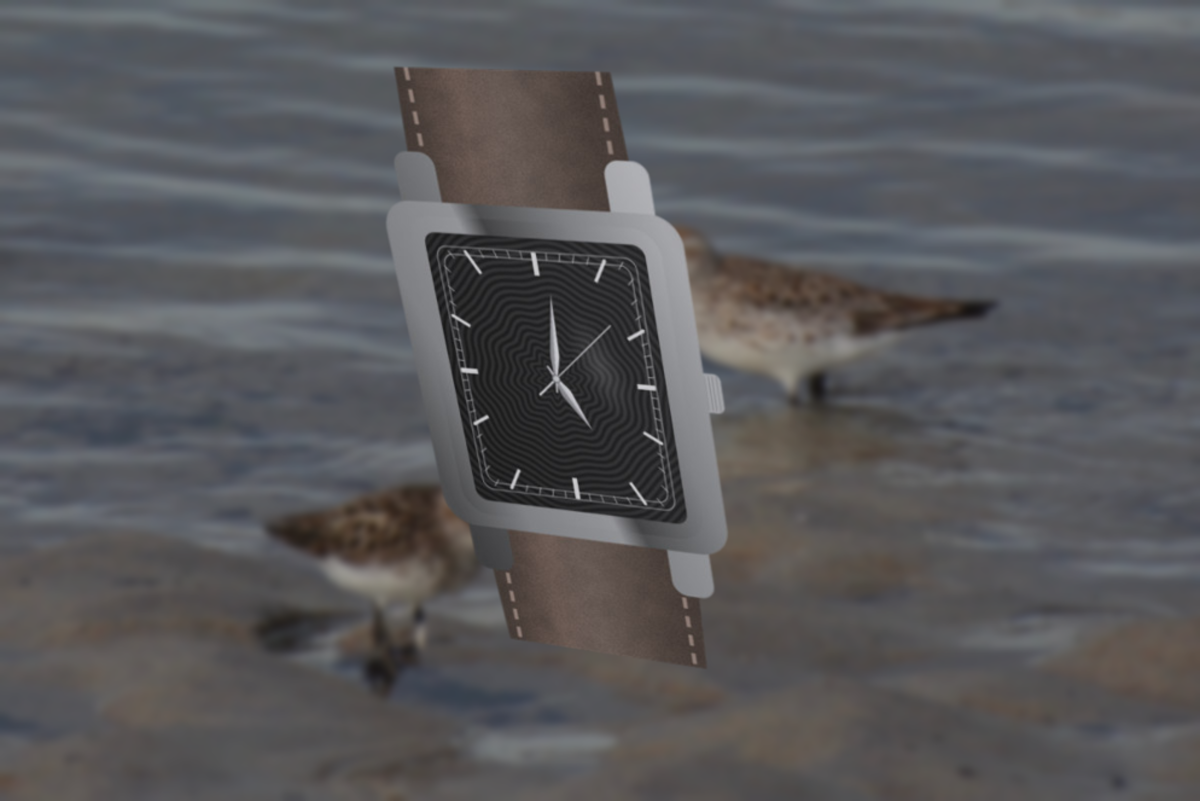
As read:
**5:01:08**
